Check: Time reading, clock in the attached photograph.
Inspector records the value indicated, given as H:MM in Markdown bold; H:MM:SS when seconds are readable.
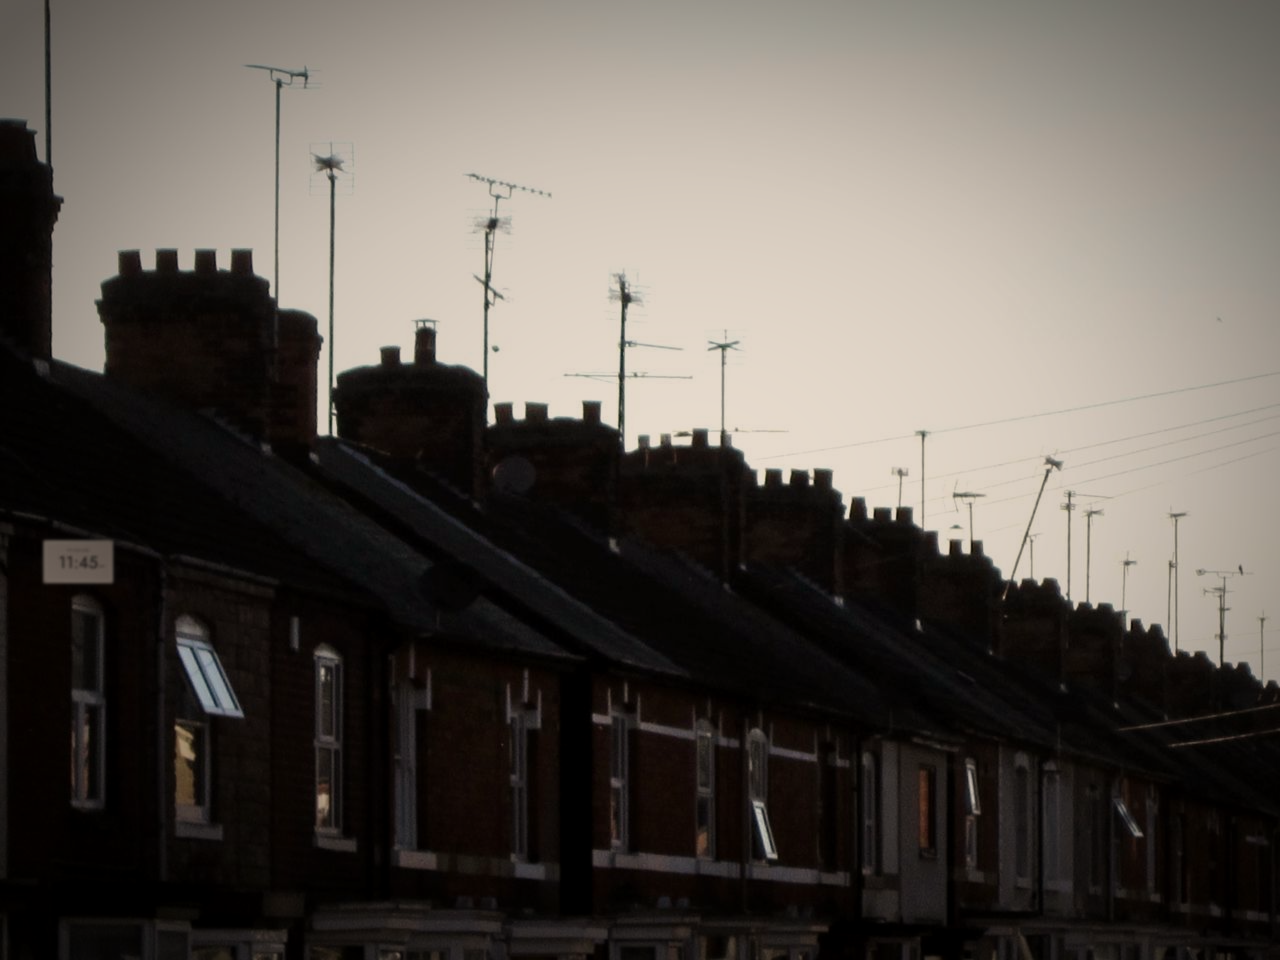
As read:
**11:45**
